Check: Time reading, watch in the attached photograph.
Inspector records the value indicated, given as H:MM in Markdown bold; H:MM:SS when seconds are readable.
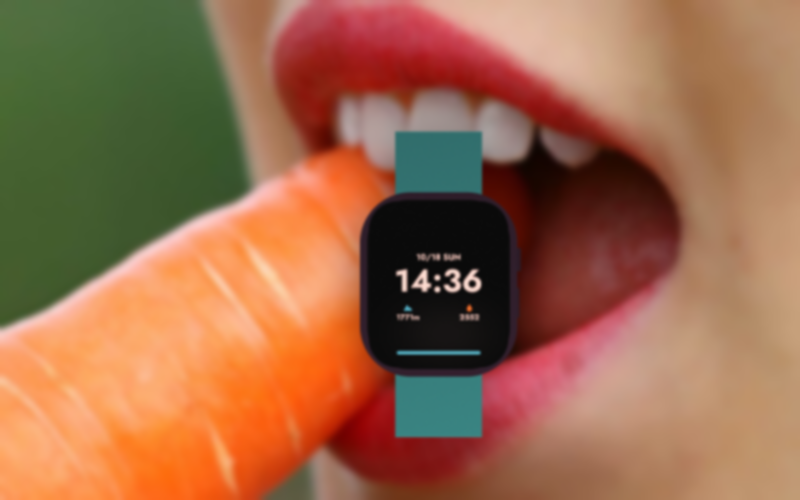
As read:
**14:36**
